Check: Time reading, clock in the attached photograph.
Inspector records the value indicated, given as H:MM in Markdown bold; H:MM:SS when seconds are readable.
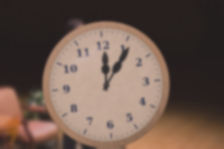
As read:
**12:06**
